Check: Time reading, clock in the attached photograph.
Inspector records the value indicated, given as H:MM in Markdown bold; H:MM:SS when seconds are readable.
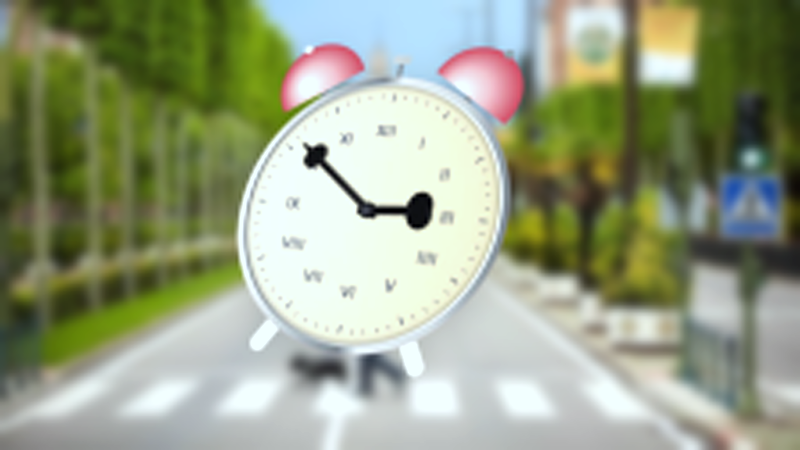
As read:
**2:51**
